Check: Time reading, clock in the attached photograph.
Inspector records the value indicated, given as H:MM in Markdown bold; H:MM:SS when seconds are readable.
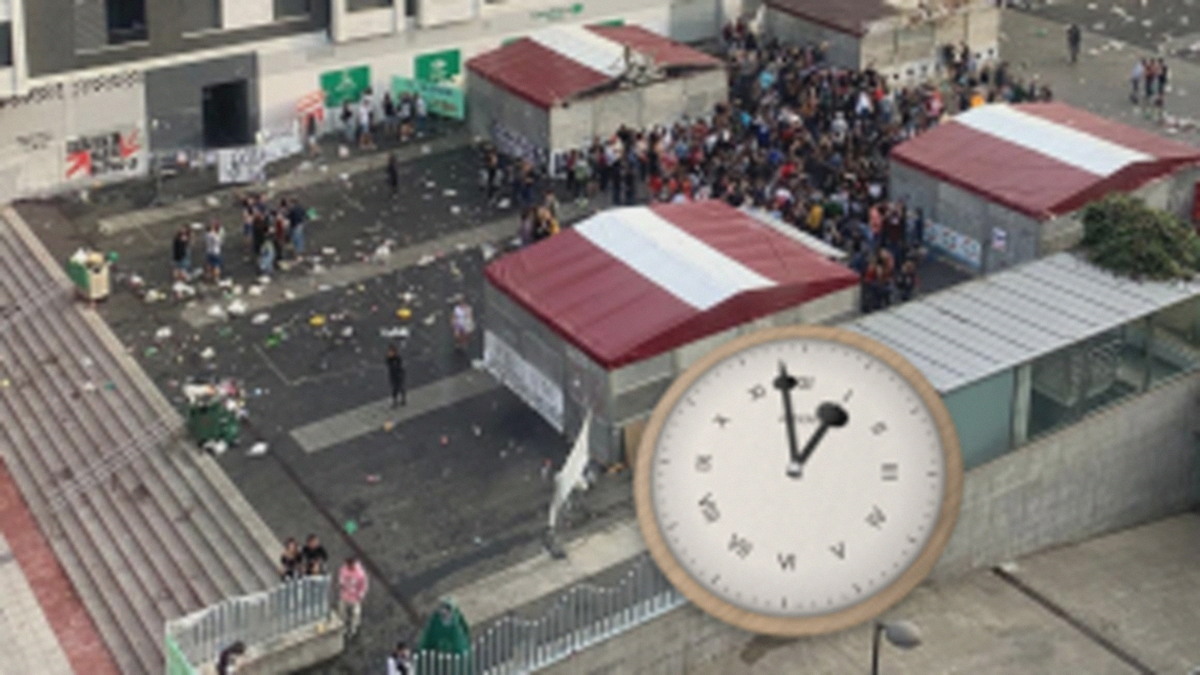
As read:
**12:58**
